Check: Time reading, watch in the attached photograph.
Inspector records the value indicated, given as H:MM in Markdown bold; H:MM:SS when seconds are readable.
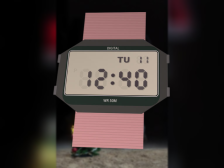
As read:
**12:40**
